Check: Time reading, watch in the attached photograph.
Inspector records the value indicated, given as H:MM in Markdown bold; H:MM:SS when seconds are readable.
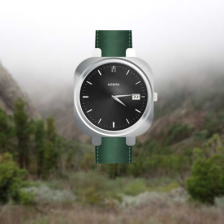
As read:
**4:14**
